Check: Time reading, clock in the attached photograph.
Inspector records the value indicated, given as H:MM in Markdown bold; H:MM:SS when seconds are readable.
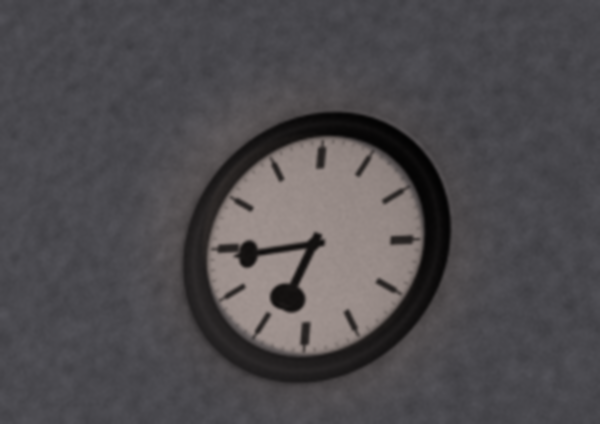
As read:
**6:44**
